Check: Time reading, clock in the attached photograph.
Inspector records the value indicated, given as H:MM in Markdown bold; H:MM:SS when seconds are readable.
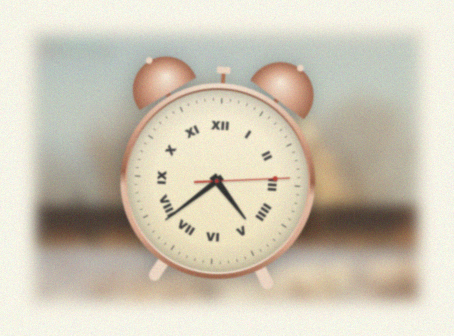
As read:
**4:38:14**
